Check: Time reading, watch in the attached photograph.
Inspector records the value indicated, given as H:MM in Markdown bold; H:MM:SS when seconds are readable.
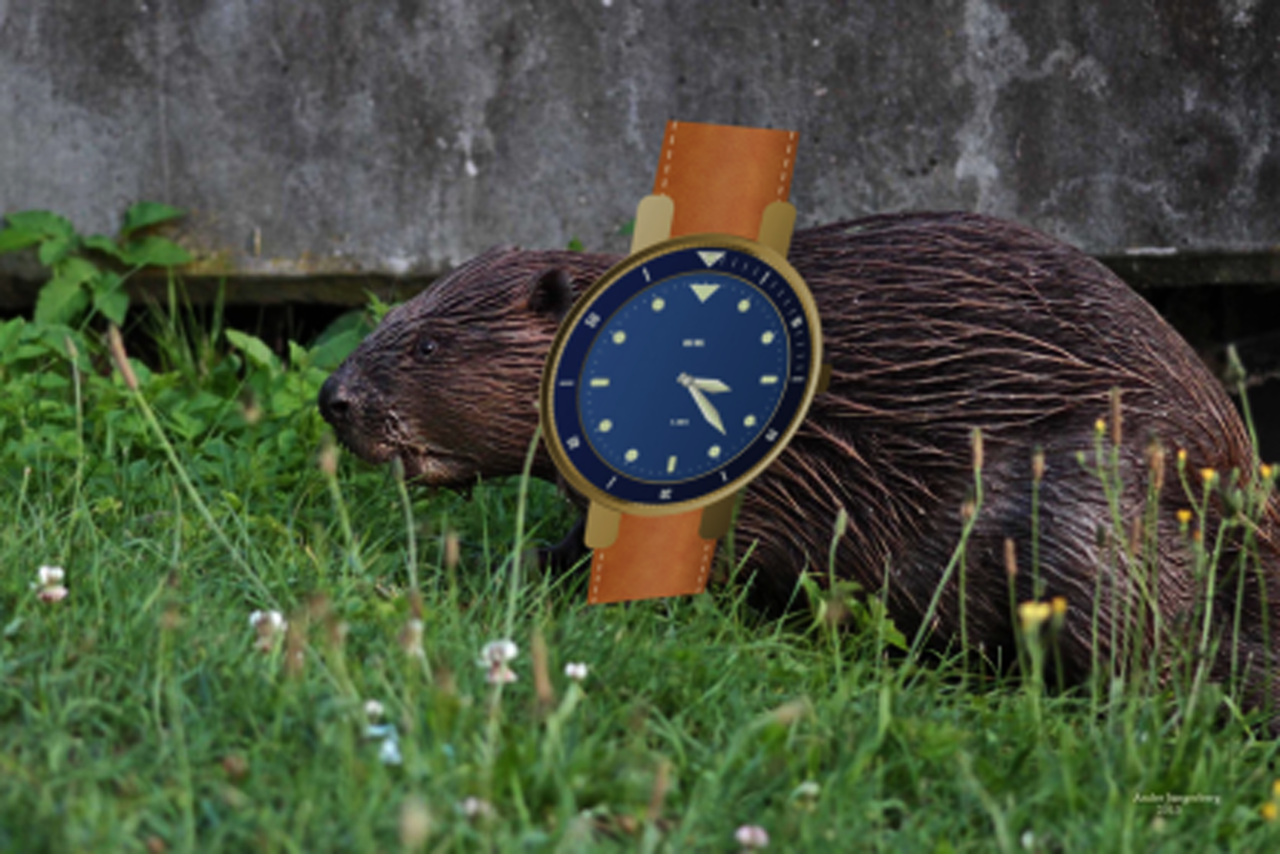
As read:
**3:23**
